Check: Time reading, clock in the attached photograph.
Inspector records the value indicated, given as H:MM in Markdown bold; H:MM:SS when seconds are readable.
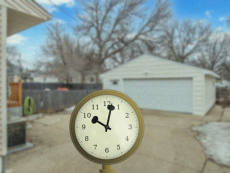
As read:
**10:02**
